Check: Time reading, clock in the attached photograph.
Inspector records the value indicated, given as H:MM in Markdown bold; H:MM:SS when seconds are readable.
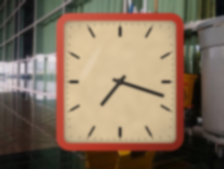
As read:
**7:18**
